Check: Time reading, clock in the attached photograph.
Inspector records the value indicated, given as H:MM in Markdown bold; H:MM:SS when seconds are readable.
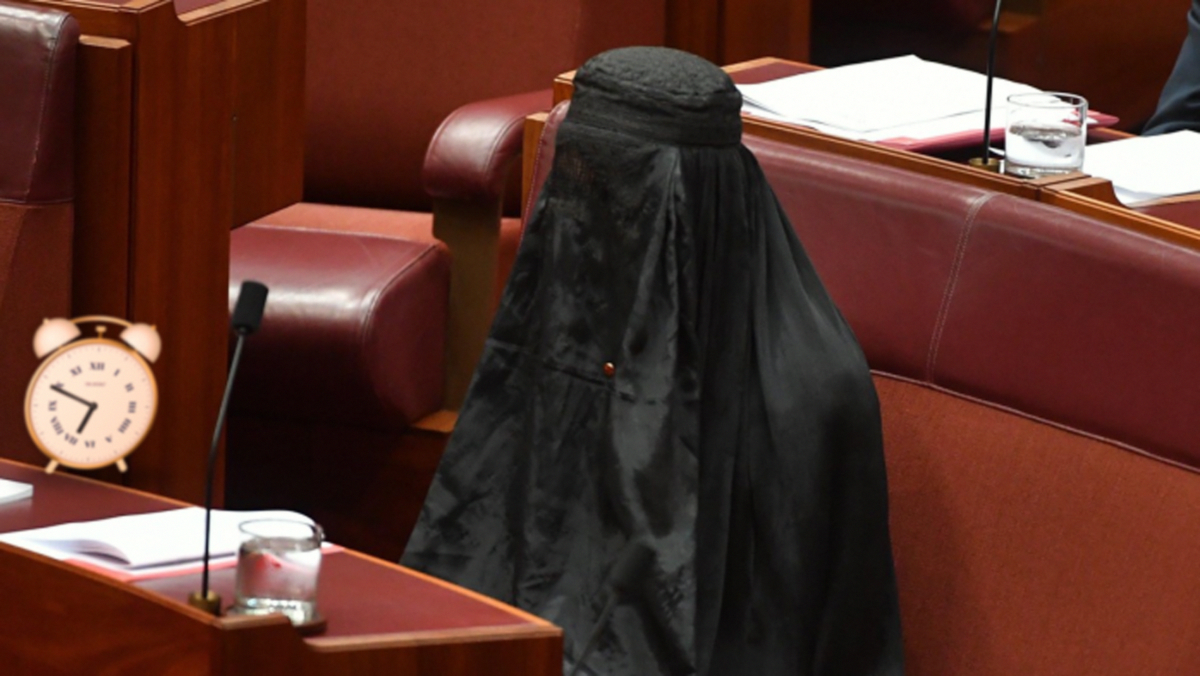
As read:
**6:49**
